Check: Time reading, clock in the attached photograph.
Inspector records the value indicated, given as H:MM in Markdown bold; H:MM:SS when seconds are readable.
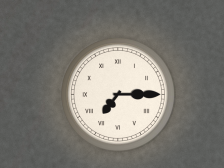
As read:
**7:15**
